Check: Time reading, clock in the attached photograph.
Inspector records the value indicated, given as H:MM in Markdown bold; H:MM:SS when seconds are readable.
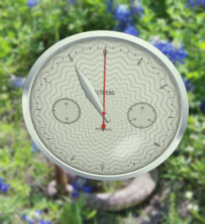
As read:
**10:55**
